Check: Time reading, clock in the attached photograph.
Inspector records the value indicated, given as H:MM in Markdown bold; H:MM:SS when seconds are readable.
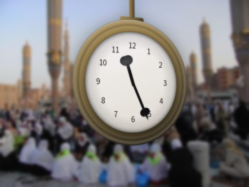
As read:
**11:26**
